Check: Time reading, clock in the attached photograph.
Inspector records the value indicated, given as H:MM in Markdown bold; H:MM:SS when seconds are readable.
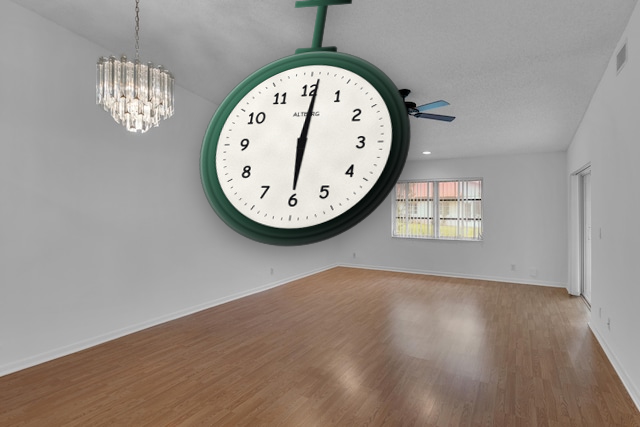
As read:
**6:01**
